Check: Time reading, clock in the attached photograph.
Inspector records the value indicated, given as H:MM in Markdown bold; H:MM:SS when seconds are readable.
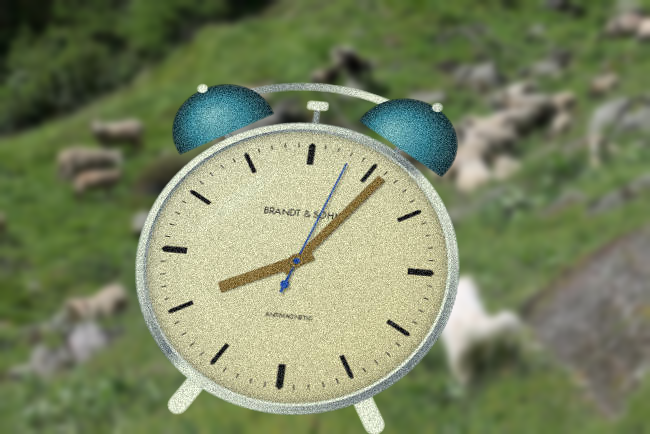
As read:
**8:06:03**
